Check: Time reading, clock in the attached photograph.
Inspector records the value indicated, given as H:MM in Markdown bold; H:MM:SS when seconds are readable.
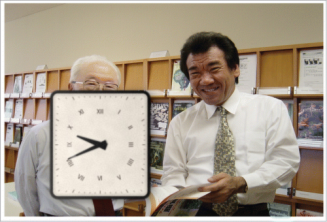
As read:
**9:41**
